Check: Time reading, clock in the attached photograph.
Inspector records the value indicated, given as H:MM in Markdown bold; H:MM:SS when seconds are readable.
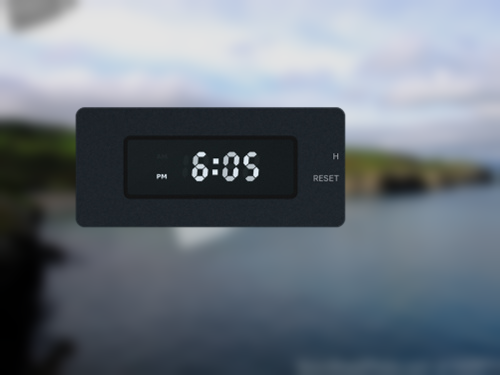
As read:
**6:05**
